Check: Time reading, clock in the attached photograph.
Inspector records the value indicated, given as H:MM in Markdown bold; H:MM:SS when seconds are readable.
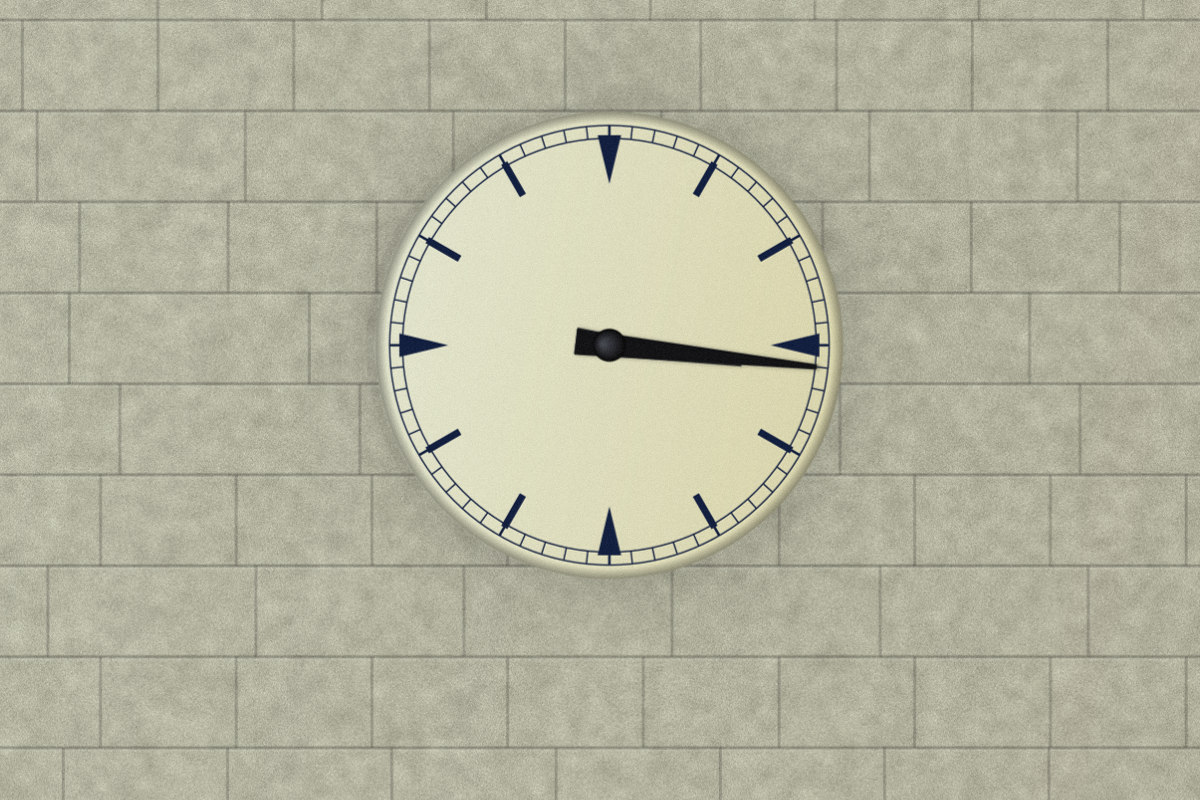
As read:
**3:16**
